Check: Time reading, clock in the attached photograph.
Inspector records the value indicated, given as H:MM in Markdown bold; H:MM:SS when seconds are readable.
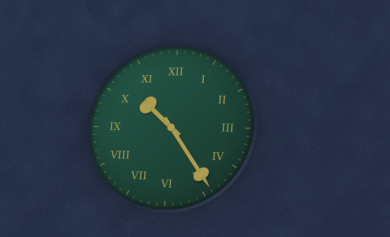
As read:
**10:24**
